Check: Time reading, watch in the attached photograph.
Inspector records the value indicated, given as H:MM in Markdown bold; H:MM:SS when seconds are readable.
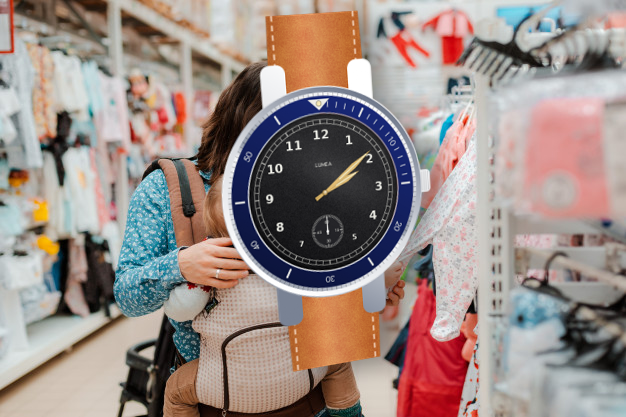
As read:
**2:09**
